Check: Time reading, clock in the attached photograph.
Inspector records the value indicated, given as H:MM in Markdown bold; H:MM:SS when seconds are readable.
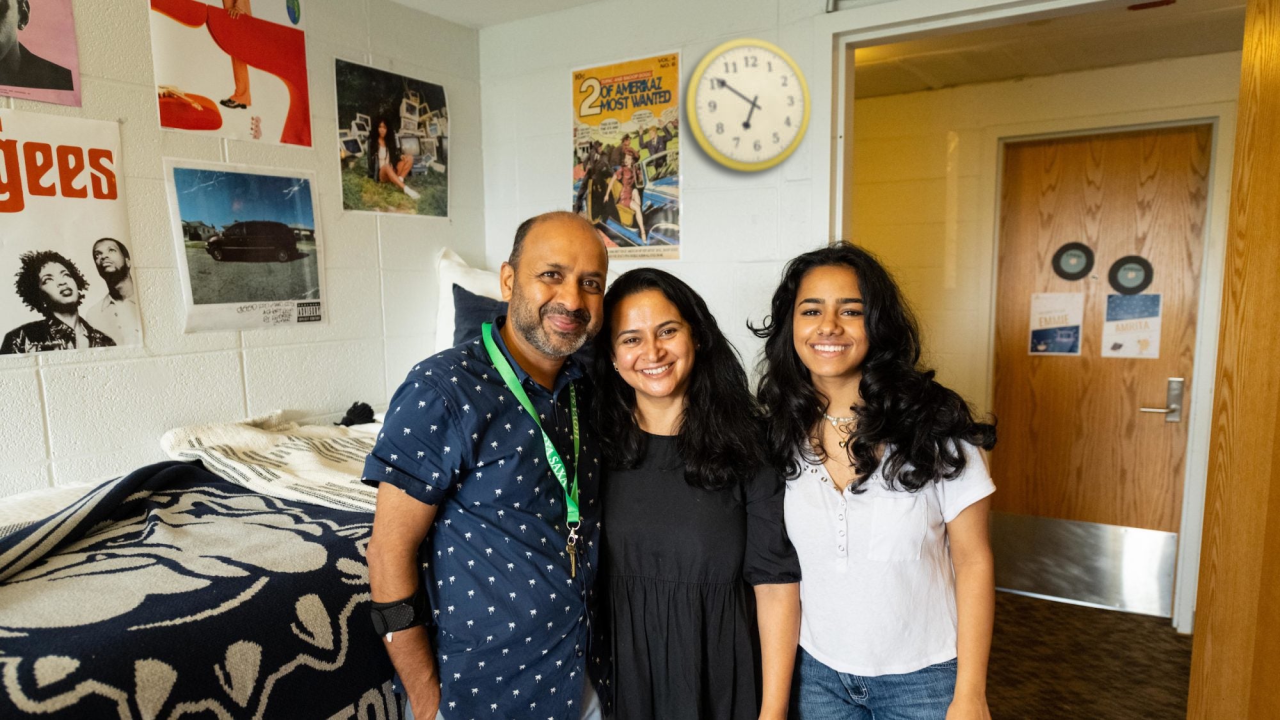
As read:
**6:51**
